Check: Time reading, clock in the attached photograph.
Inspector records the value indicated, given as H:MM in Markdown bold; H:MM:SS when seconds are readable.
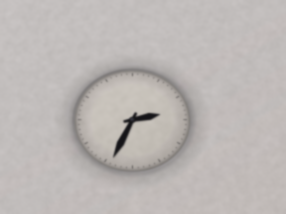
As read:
**2:34**
